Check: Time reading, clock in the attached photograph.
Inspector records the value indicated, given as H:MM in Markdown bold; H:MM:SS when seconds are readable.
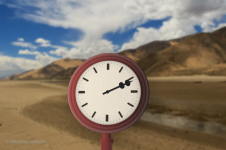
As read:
**2:11**
